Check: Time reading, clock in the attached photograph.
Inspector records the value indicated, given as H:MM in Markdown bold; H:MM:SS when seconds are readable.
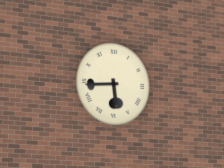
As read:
**5:44**
